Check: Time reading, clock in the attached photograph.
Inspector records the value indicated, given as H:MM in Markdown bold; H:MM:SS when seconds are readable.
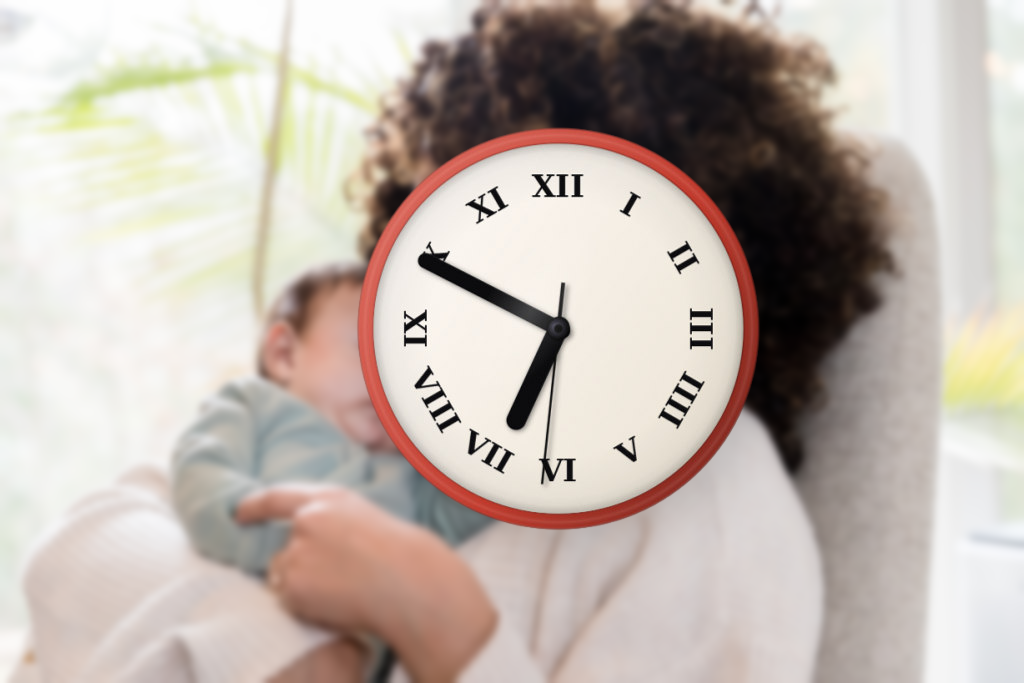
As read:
**6:49:31**
